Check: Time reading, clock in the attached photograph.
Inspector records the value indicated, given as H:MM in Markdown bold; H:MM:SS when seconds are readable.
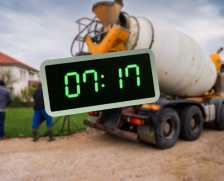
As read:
**7:17**
